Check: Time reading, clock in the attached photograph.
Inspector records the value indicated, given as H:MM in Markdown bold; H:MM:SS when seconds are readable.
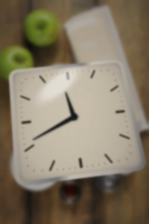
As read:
**11:41**
